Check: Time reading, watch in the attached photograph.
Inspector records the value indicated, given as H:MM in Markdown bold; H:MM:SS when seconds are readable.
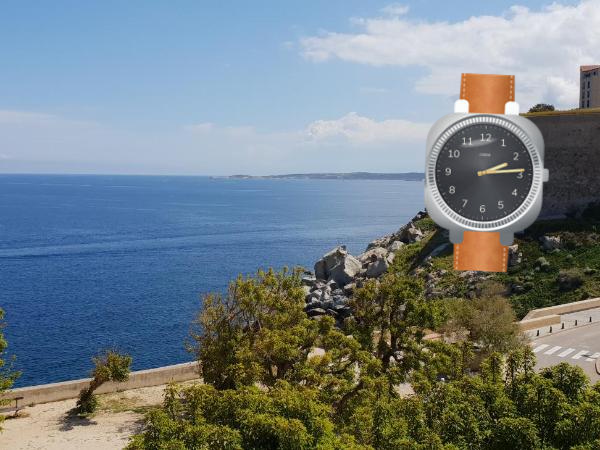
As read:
**2:14**
